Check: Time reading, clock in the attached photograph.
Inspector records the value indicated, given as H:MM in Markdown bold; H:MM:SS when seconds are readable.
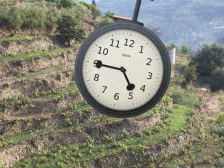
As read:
**4:45**
